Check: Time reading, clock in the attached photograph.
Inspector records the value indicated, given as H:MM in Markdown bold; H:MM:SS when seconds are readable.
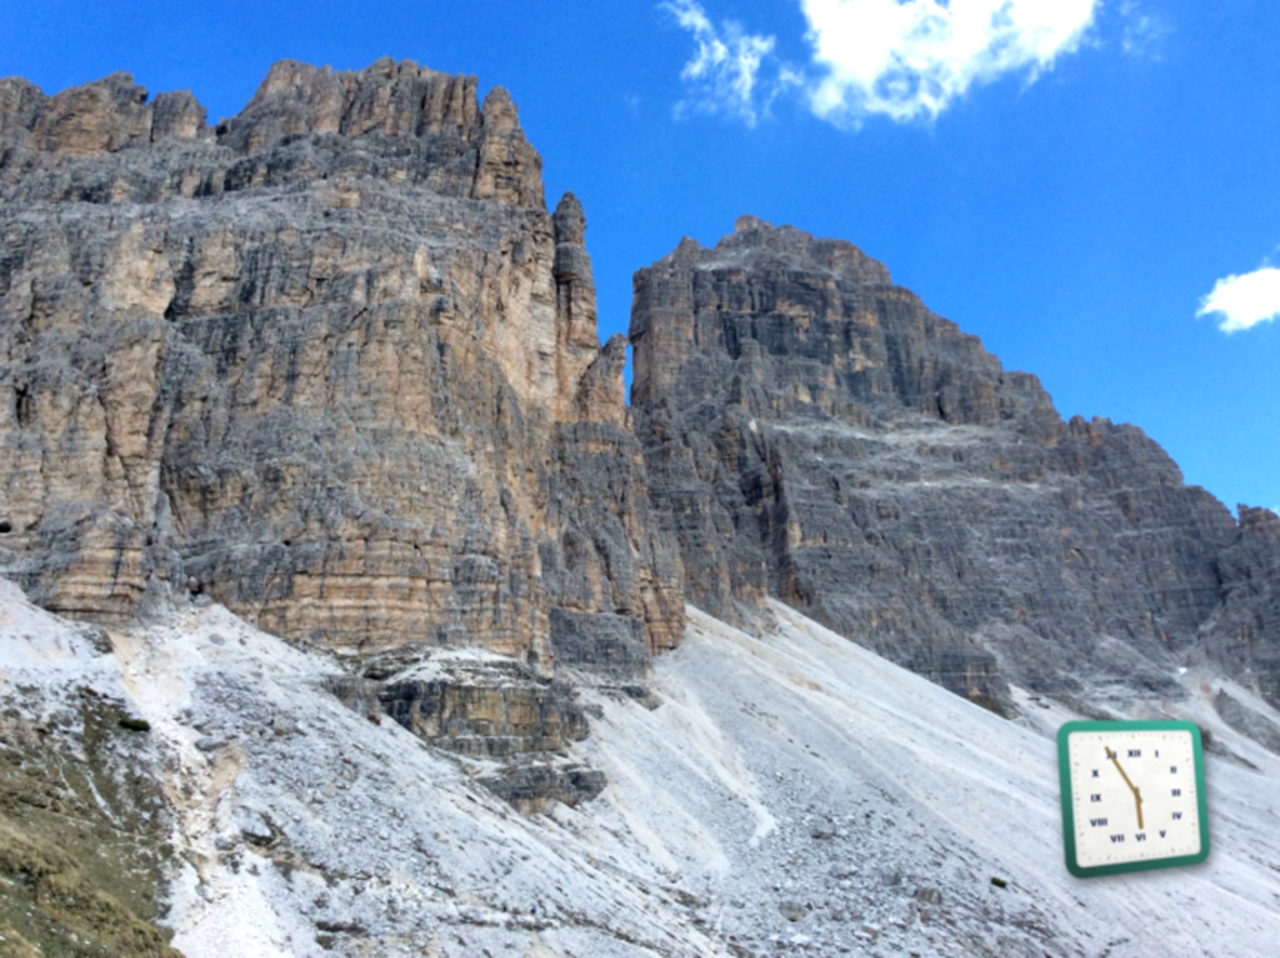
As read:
**5:55**
